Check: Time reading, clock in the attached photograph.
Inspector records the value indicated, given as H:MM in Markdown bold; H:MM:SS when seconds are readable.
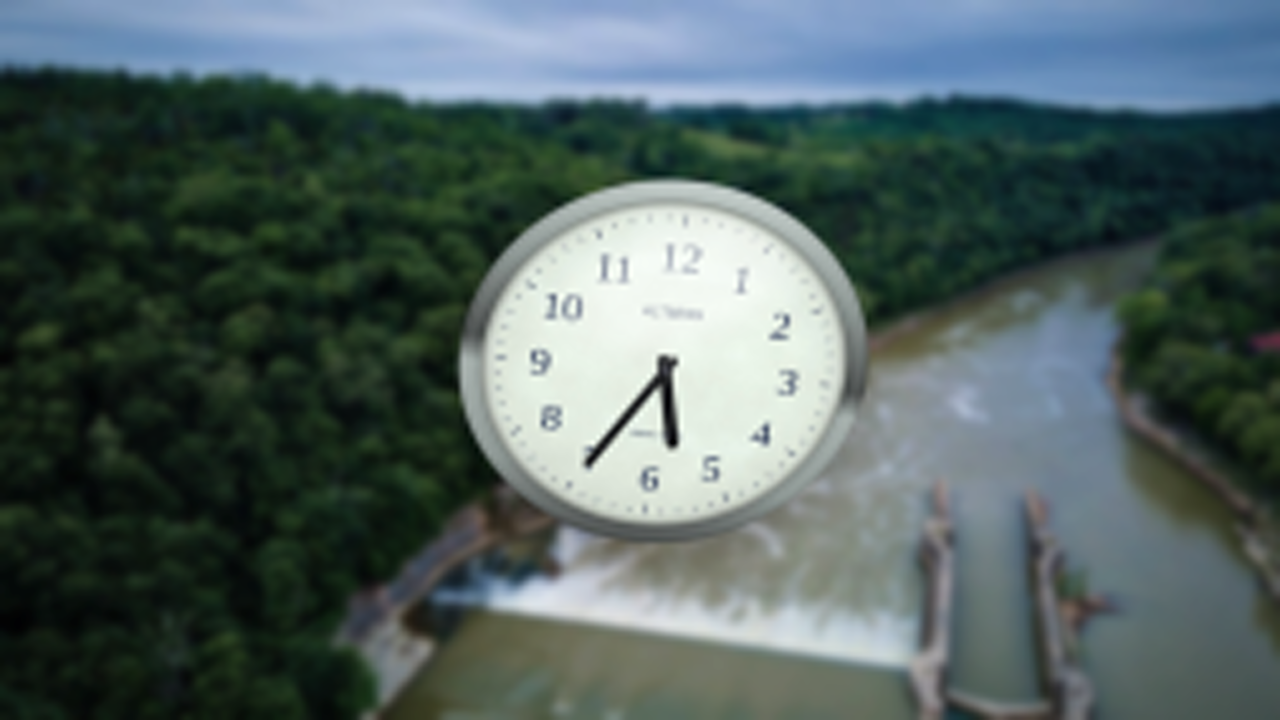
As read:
**5:35**
